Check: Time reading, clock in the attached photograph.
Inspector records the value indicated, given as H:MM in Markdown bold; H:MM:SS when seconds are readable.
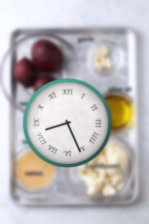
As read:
**8:26**
